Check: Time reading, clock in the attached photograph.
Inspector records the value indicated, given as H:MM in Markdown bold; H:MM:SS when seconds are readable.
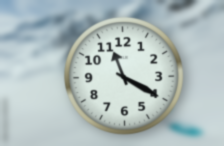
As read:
**11:20**
